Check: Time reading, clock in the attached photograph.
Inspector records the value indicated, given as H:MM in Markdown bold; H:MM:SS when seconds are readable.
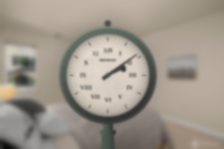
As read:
**2:09**
